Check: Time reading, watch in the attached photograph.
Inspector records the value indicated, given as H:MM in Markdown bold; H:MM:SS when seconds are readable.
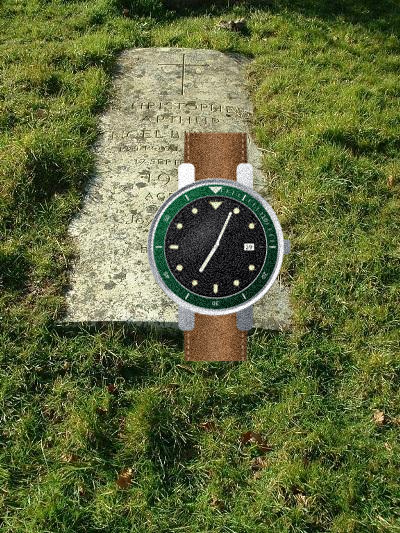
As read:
**7:04**
